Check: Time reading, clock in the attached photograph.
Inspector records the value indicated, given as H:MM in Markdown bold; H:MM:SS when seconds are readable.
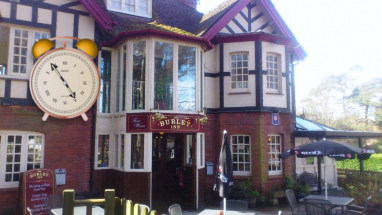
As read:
**4:54**
